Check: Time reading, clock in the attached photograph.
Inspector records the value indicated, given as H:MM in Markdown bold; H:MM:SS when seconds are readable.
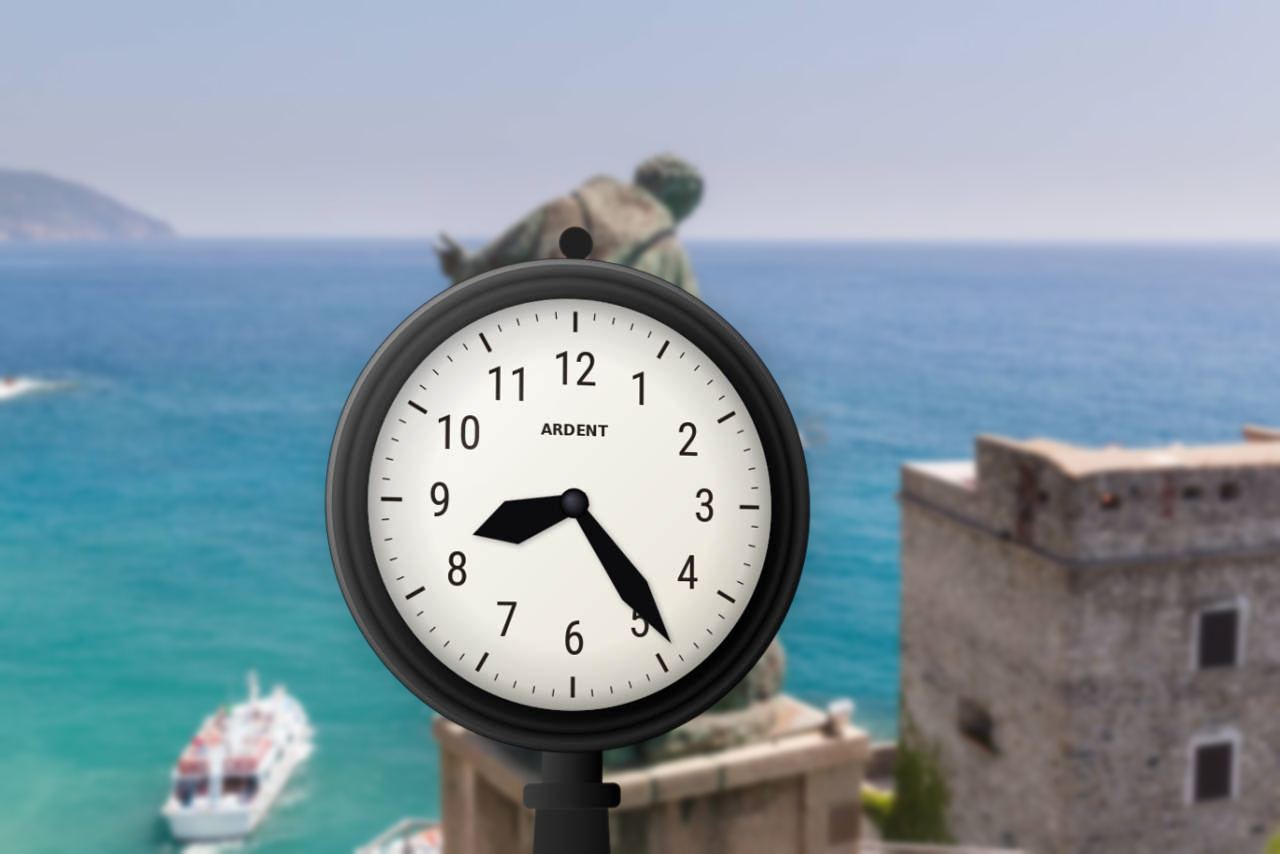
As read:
**8:24**
